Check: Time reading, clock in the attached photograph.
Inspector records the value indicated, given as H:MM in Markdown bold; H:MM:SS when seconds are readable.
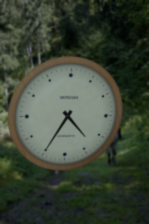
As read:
**4:35**
